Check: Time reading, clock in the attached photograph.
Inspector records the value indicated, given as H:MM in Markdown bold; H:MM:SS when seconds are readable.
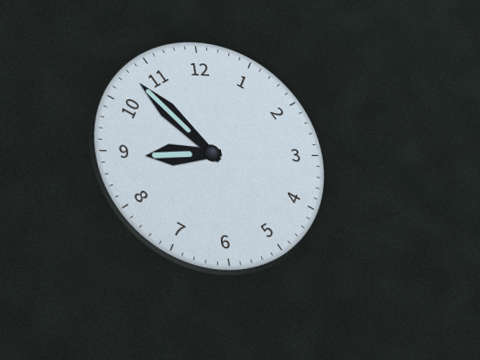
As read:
**8:53**
